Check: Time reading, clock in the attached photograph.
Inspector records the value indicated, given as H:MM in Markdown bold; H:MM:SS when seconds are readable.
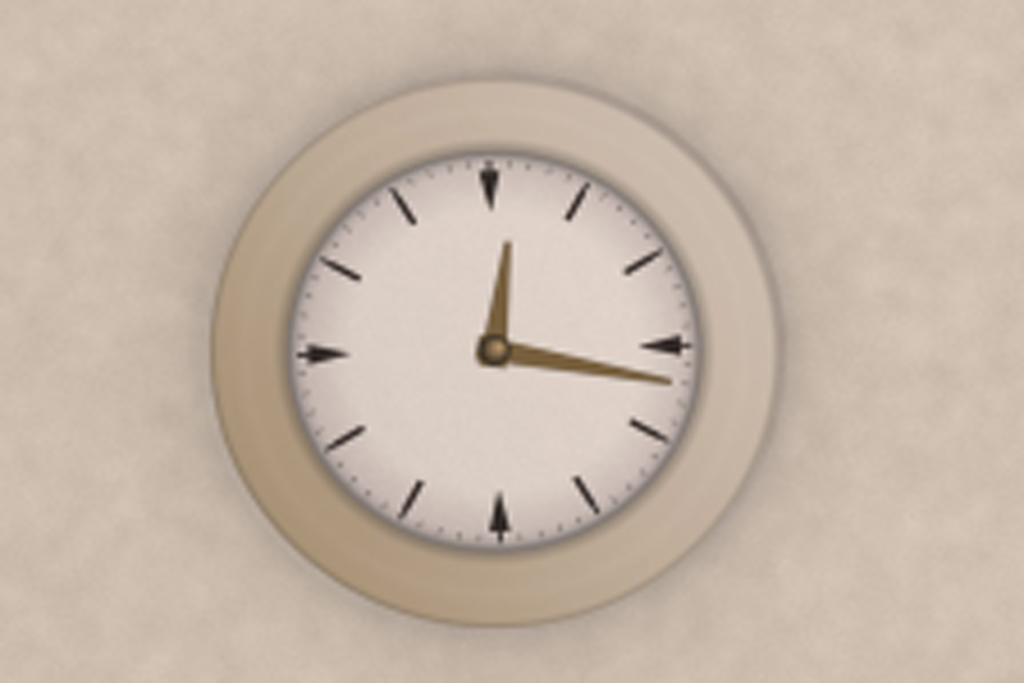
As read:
**12:17**
